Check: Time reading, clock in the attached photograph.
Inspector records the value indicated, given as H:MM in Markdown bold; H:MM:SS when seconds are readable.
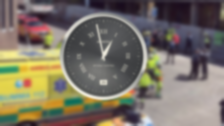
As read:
**12:58**
